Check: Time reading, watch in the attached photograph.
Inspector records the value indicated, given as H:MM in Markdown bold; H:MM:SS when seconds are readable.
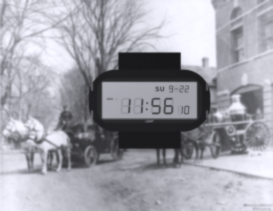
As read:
**11:56**
